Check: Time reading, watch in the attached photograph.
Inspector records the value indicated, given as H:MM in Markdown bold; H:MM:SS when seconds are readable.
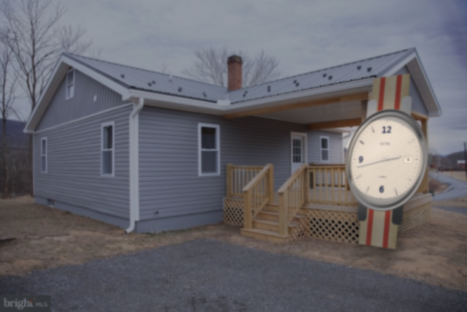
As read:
**2:43**
